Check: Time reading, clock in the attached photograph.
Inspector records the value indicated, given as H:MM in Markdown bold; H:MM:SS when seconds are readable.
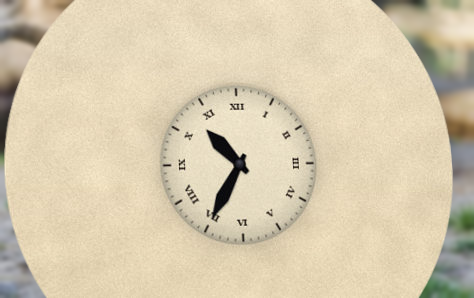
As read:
**10:35**
